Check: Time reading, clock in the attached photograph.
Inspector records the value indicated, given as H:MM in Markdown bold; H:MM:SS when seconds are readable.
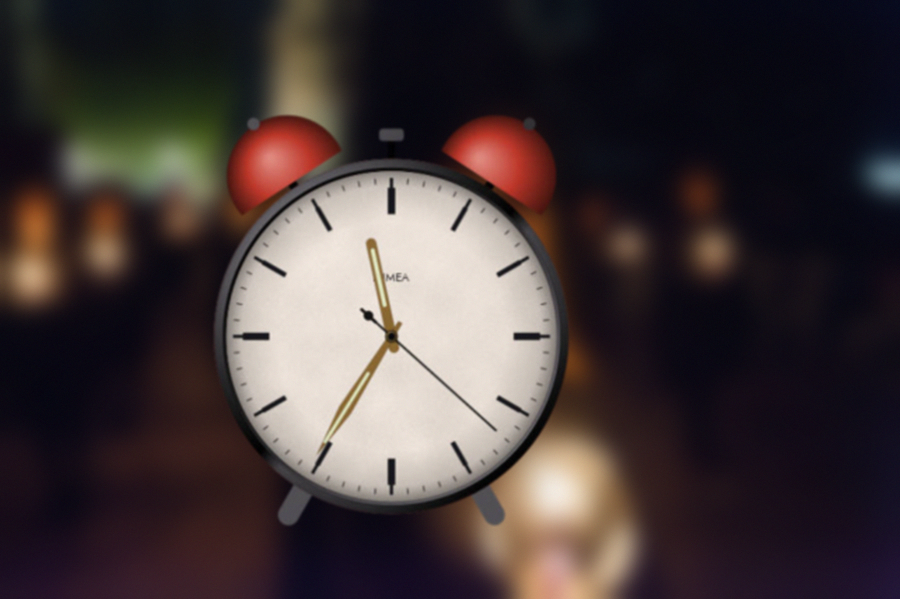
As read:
**11:35:22**
